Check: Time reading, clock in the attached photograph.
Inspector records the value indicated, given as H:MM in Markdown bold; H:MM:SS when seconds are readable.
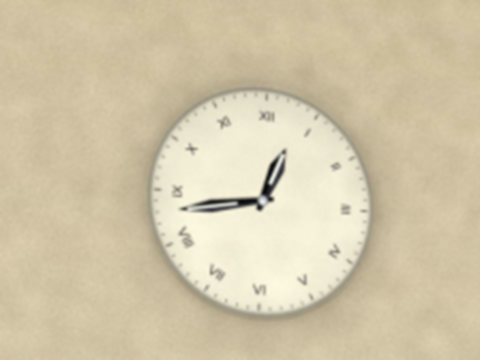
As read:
**12:43**
